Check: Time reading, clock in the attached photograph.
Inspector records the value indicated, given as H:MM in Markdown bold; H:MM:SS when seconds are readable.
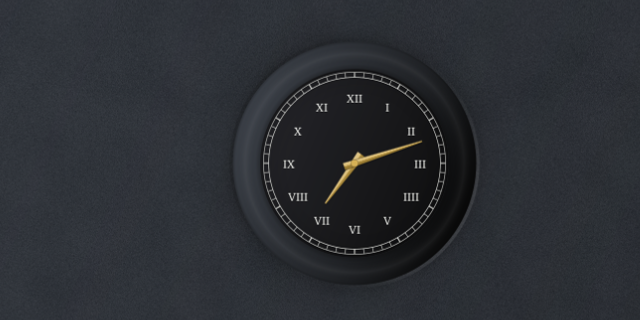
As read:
**7:12**
